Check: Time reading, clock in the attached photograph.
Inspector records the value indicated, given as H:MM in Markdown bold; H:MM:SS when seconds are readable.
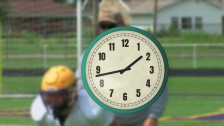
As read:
**1:43**
